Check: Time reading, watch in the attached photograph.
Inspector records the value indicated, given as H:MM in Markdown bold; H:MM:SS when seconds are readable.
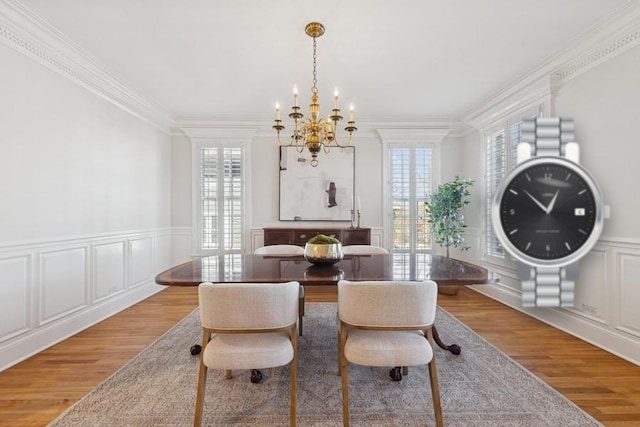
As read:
**12:52**
